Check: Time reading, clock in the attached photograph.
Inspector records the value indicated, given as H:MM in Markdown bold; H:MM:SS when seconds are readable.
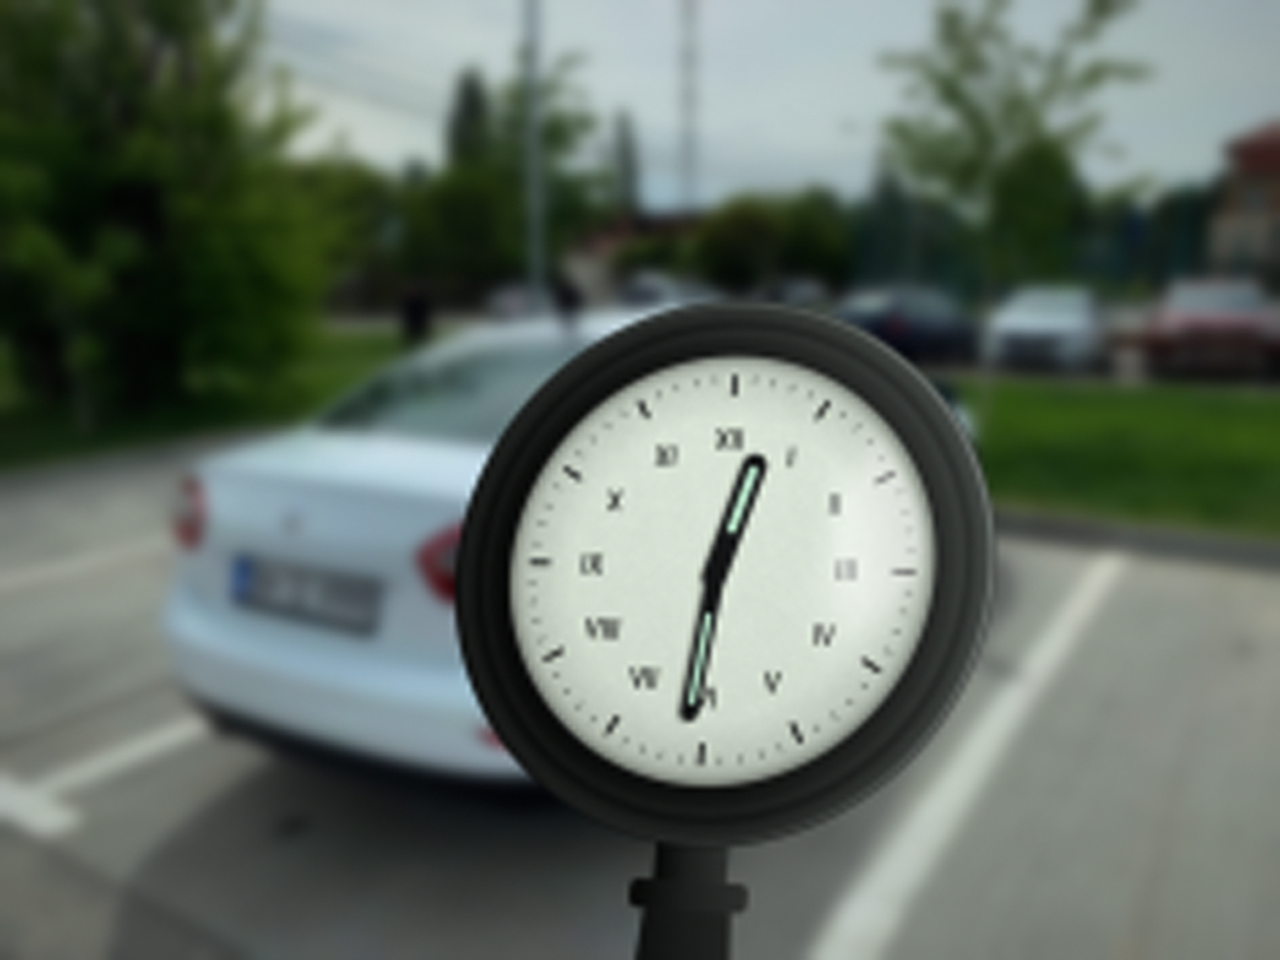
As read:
**12:31**
